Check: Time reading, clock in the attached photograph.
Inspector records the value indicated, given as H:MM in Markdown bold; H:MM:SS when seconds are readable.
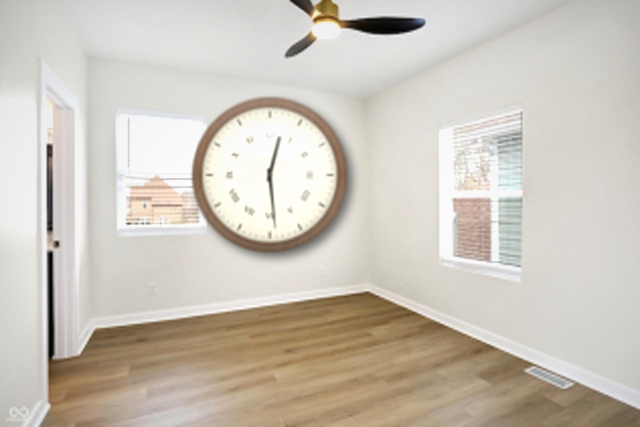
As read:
**12:29**
